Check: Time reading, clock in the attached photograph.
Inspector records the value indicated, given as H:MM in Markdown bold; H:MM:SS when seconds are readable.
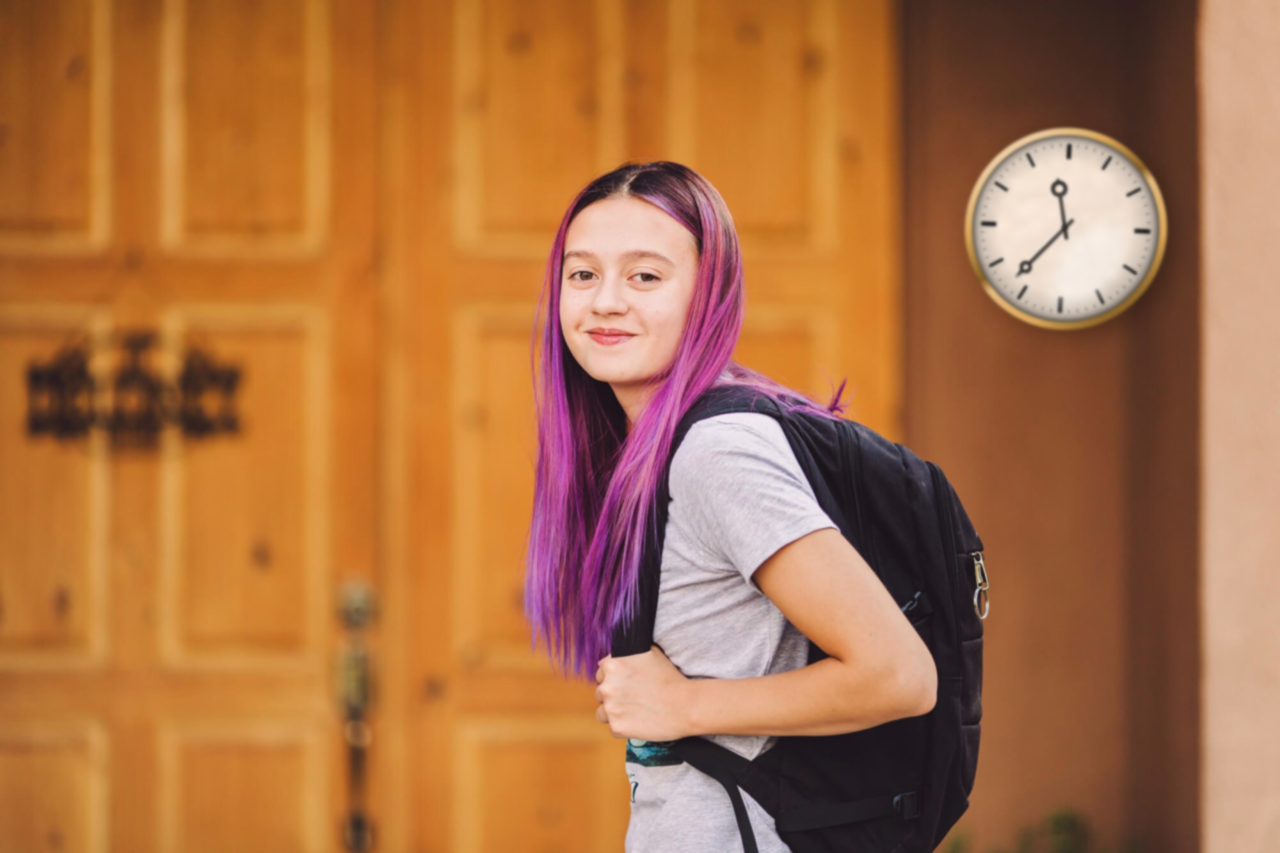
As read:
**11:37**
